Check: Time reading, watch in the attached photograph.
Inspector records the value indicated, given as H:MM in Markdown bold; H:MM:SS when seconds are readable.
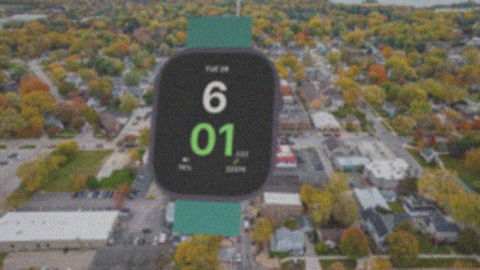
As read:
**6:01**
